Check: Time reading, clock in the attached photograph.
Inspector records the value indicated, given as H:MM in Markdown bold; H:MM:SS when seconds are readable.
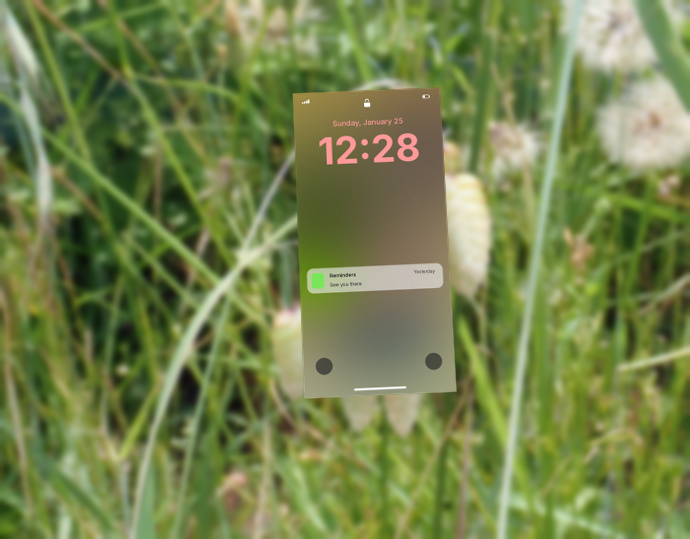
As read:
**12:28**
